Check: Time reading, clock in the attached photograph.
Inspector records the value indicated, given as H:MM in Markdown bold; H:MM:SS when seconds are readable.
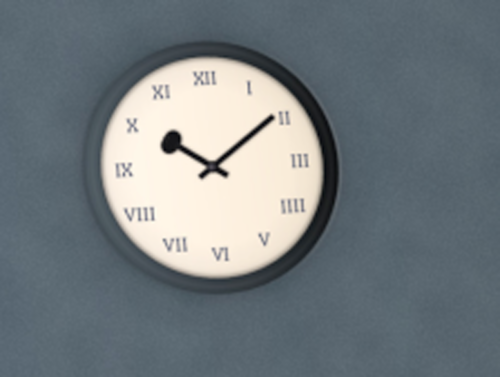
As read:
**10:09**
